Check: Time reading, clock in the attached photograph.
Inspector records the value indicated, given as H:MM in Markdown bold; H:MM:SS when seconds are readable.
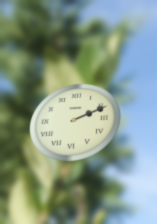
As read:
**2:11**
